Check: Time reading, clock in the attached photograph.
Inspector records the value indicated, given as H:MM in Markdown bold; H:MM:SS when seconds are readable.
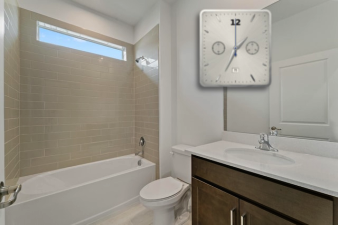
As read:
**1:34**
